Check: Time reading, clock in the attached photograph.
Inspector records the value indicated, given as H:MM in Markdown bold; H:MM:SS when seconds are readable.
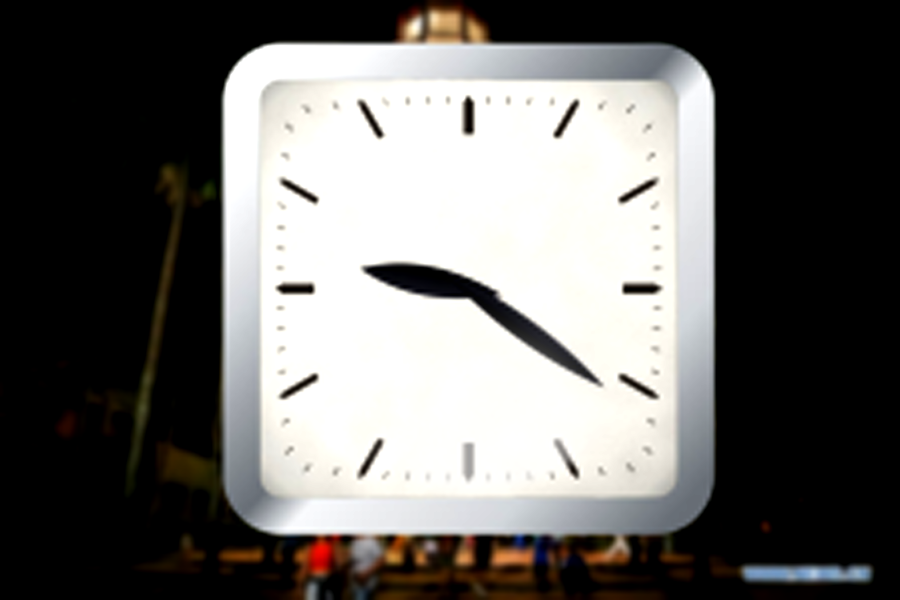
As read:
**9:21**
